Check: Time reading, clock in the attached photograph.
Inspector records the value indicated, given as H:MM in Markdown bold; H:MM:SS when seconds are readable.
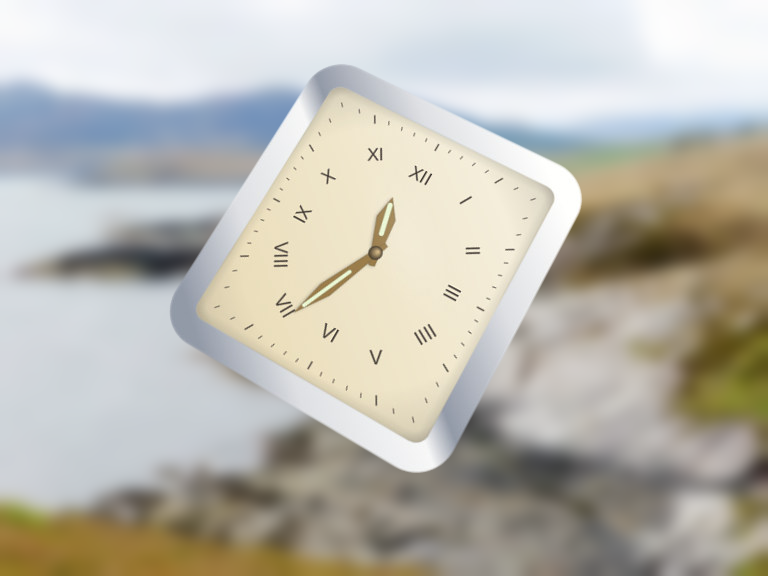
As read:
**11:34**
